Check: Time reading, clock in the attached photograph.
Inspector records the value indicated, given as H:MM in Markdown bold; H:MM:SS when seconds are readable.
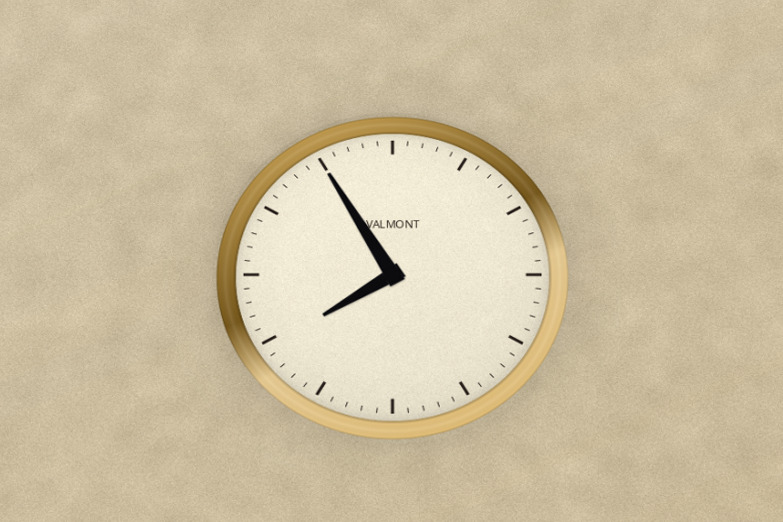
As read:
**7:55**
